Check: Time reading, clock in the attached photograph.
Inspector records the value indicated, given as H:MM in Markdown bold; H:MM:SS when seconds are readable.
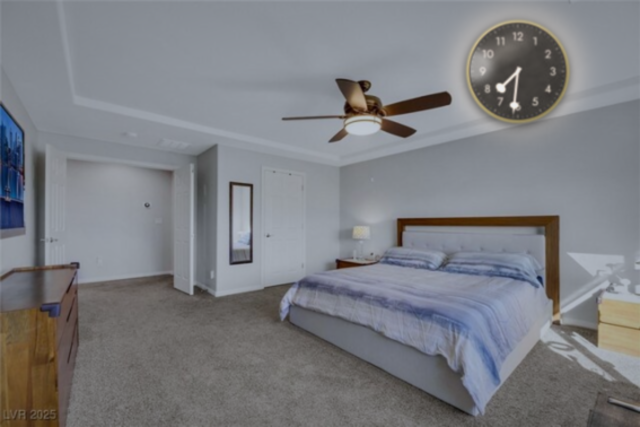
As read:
**7:31**
